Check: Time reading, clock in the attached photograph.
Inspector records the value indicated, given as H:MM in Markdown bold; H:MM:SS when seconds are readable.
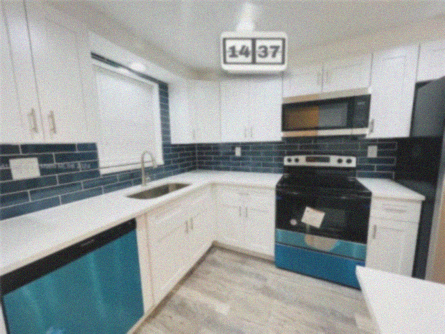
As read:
**14:37**
